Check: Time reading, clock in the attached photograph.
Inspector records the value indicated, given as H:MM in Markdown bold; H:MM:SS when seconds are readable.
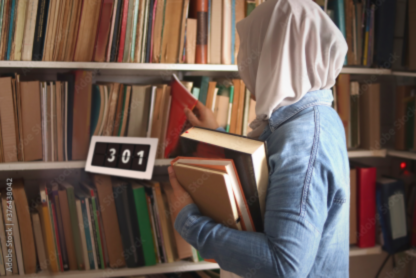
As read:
**3:01**
